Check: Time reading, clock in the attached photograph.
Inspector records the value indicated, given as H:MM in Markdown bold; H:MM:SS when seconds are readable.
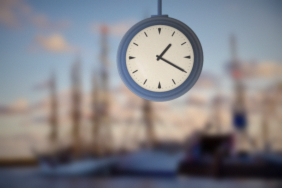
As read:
**1:20**
